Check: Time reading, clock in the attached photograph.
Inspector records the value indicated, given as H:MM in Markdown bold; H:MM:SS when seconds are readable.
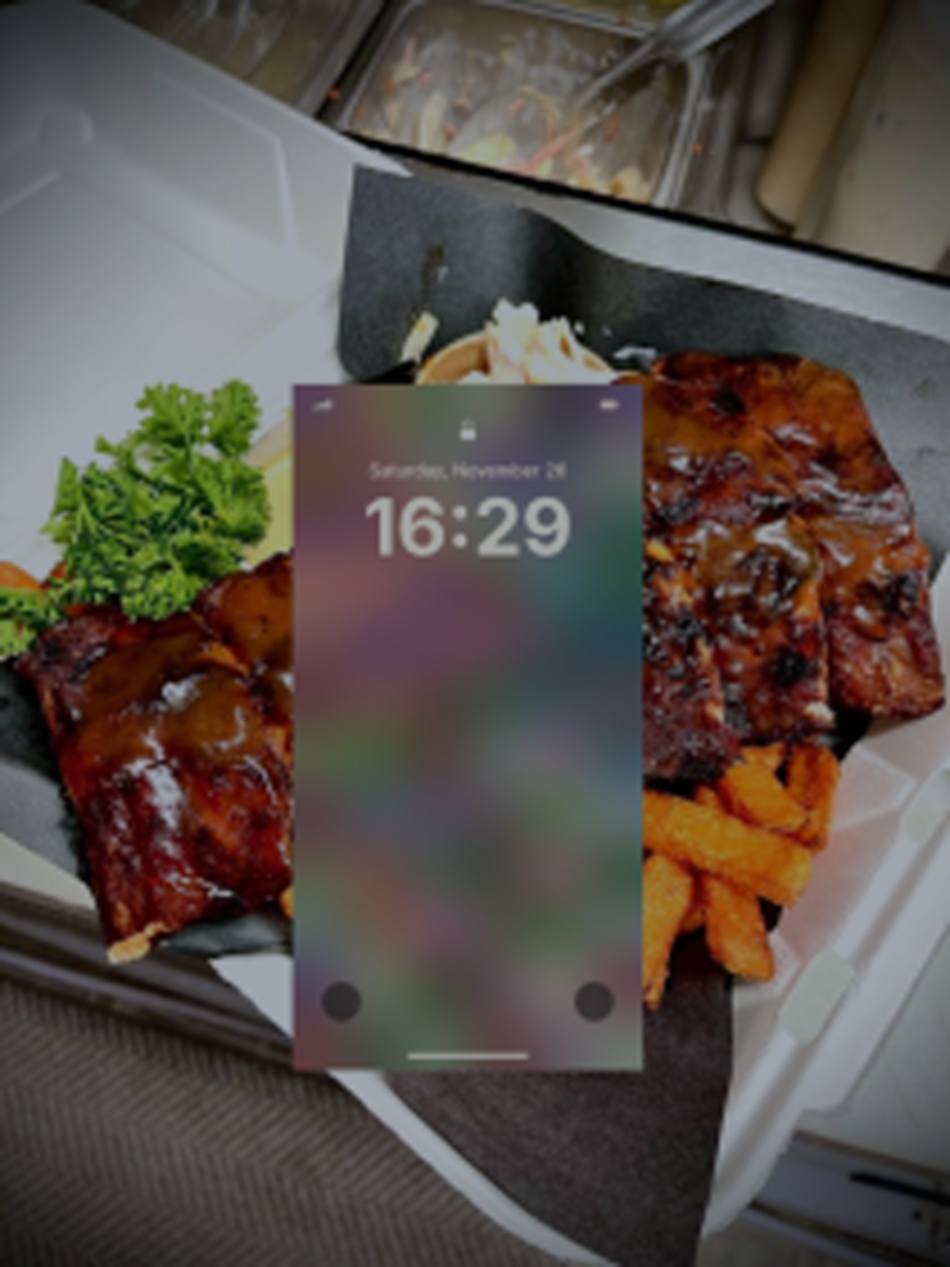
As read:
**16:29**
